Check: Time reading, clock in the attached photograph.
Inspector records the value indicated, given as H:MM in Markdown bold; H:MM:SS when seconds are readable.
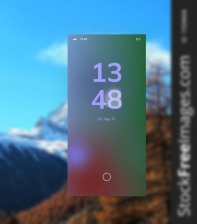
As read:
**13:48**
